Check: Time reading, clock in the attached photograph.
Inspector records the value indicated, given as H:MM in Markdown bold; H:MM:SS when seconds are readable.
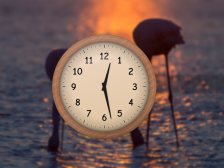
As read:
**12:28**
